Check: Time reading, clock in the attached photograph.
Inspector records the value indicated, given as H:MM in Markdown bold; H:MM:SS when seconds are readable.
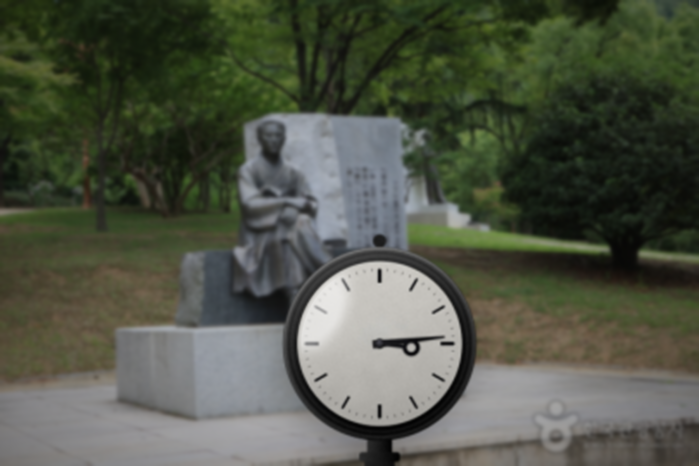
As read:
**3:14**
